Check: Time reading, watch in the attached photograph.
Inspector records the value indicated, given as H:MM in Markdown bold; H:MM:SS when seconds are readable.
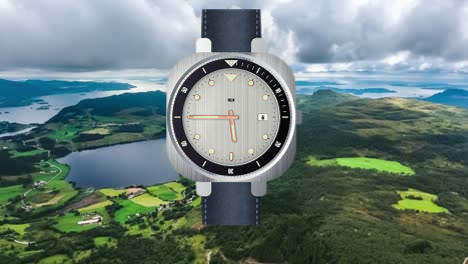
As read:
**5:45**
